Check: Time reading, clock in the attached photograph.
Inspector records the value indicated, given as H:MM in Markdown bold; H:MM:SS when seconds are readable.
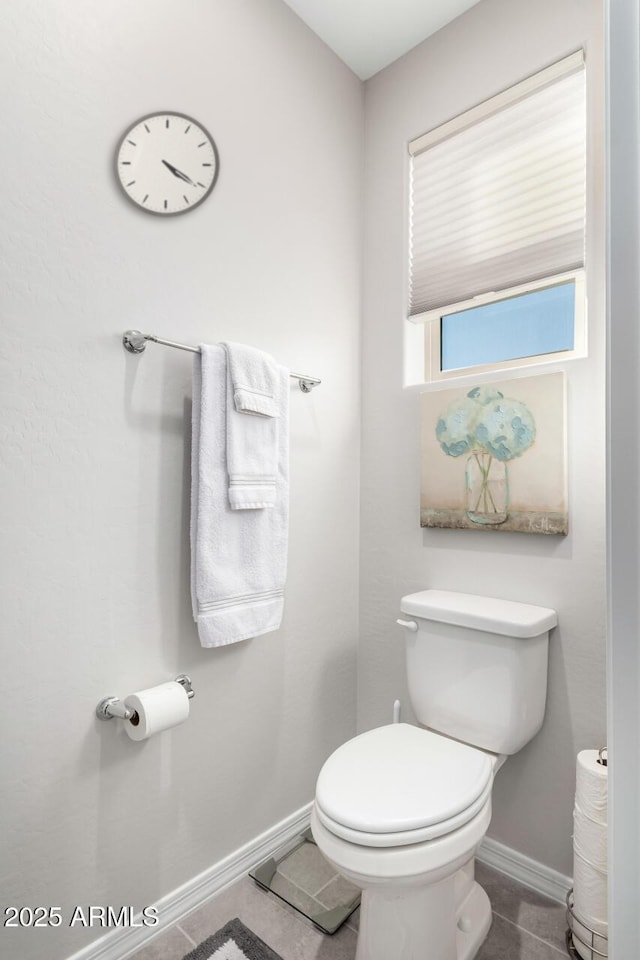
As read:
**4:21**
